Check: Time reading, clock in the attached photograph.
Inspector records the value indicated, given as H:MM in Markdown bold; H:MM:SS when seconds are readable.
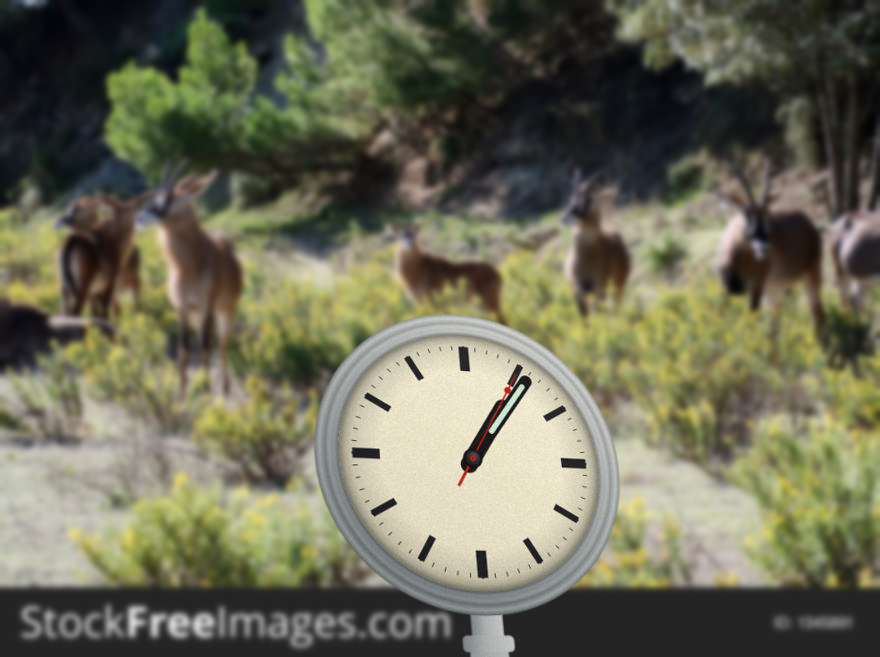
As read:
**1:06:05**
